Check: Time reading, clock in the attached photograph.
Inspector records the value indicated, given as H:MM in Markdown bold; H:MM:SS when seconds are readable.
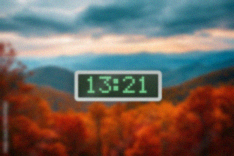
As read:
**13:21**
